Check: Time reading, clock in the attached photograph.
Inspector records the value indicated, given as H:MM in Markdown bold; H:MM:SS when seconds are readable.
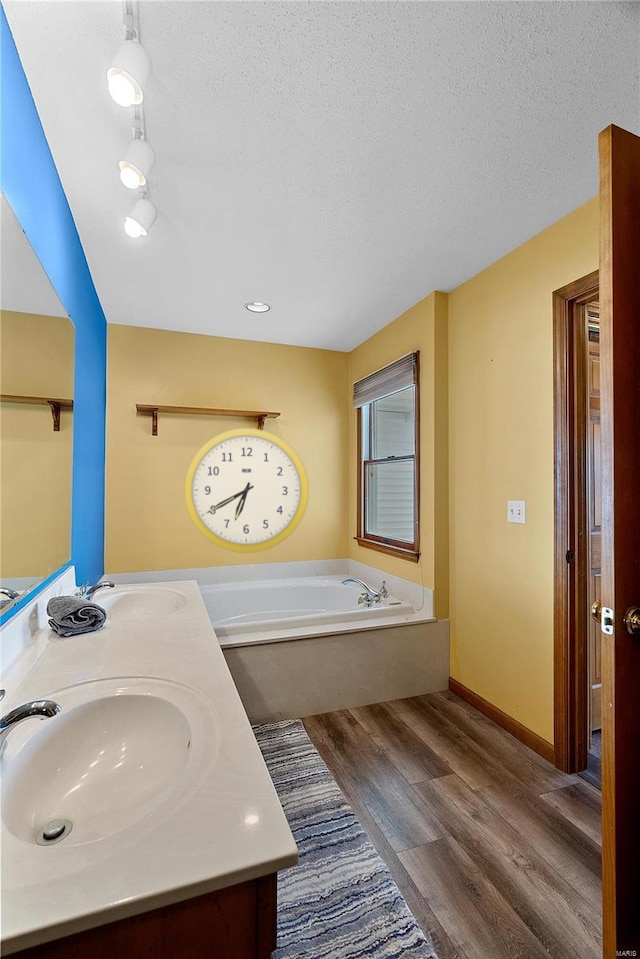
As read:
**6:40**
